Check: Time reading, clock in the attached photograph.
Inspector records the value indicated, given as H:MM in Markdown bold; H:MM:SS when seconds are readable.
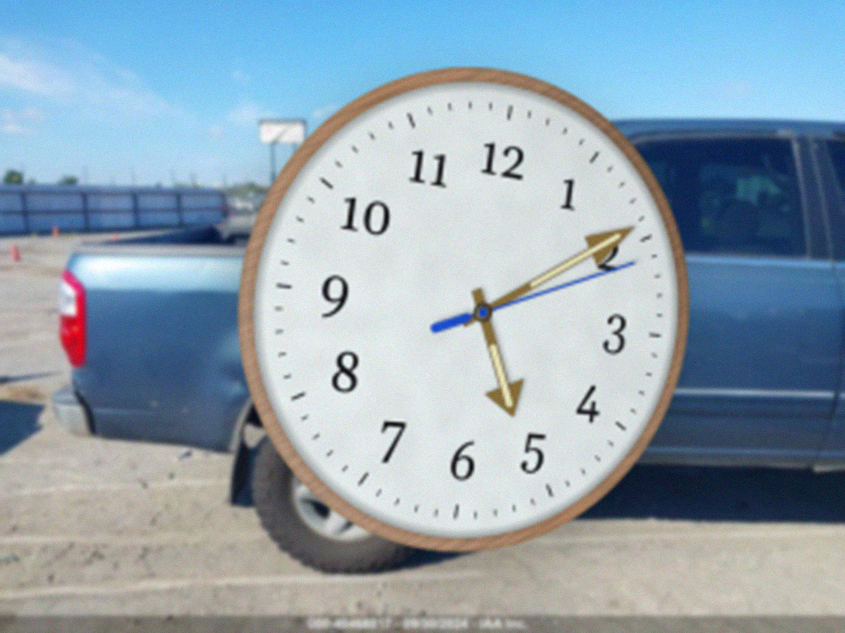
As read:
**5:09:11**
